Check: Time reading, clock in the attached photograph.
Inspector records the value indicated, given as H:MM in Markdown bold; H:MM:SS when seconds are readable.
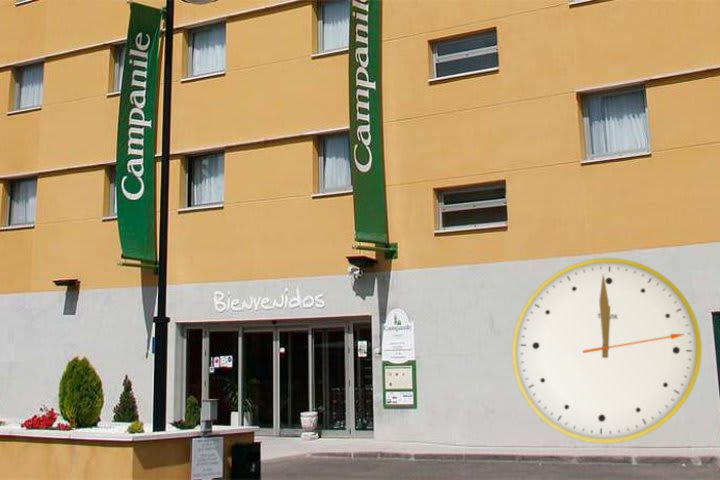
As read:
**11:59:13**
